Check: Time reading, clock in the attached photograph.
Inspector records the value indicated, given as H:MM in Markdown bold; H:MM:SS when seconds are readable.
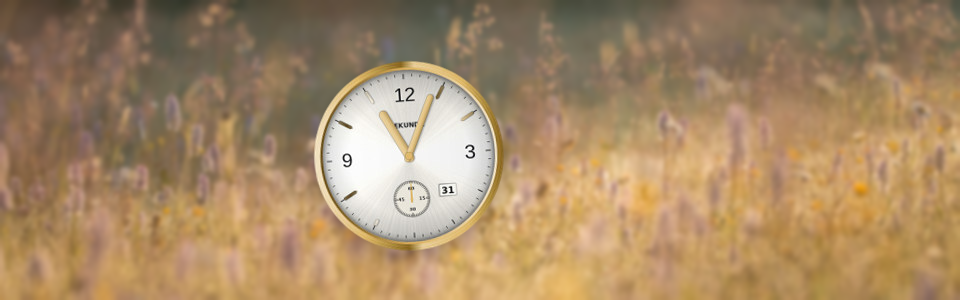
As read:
**11:04**
